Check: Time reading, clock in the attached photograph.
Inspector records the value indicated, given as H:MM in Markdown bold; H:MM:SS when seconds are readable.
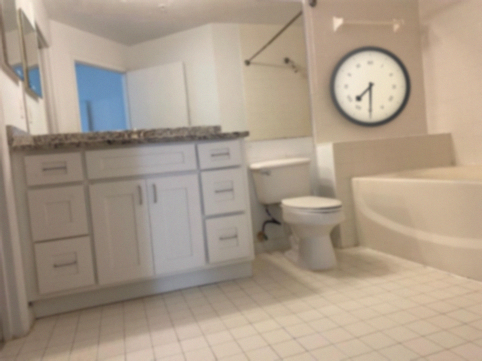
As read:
**7:30**
